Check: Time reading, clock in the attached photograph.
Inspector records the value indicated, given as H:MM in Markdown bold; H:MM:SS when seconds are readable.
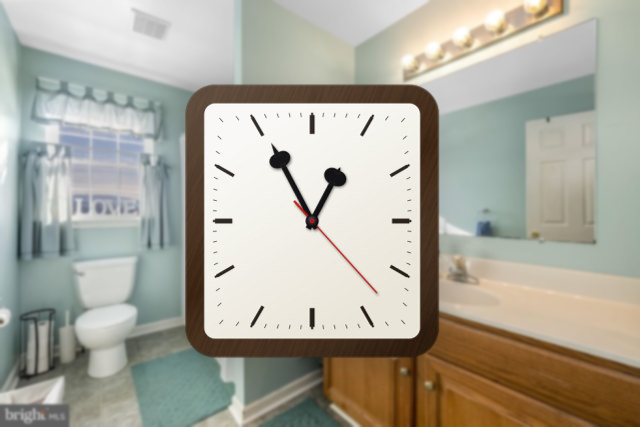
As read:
**12:55:23**
